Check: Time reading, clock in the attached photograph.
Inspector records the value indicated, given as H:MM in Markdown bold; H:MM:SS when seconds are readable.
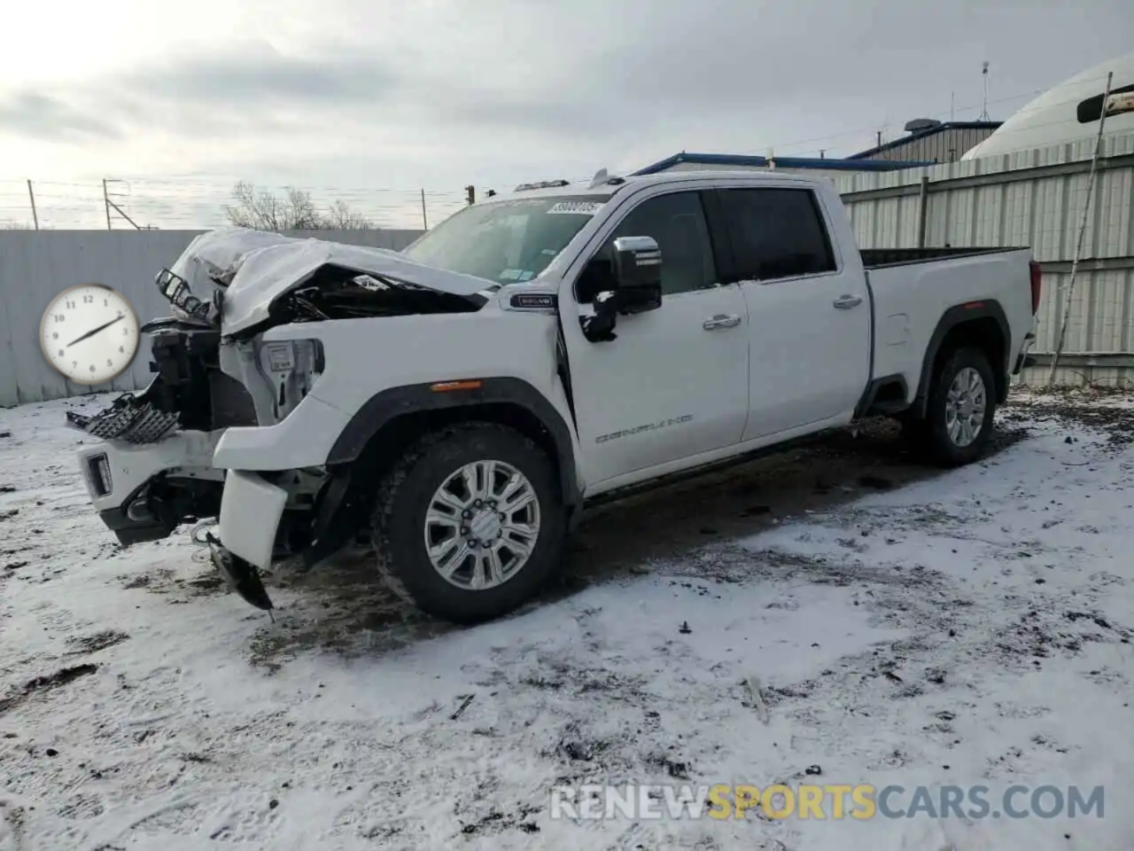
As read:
**8:11**
